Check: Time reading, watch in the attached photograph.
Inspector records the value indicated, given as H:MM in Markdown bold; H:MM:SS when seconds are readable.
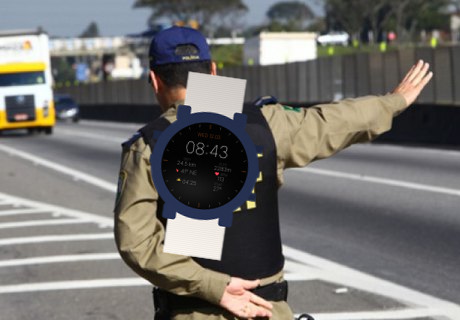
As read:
**8:43**
